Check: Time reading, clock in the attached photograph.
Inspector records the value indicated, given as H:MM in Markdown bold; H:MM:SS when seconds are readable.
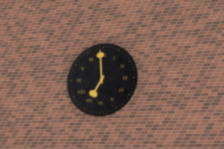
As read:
**6:59**
